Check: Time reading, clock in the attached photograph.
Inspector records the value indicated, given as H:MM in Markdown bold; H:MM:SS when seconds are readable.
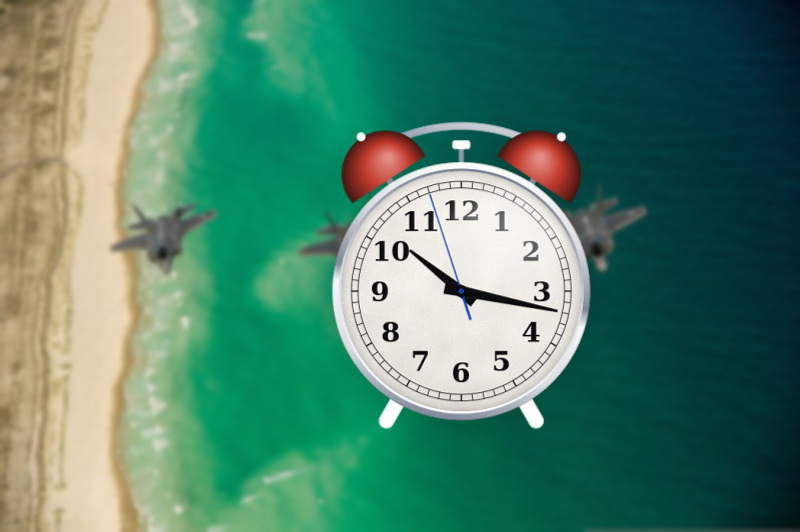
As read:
**10:16:57**
